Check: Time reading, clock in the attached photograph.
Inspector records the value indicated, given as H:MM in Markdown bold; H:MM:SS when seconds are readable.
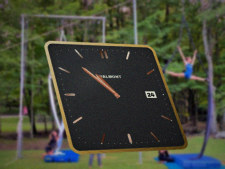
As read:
**10:53**
